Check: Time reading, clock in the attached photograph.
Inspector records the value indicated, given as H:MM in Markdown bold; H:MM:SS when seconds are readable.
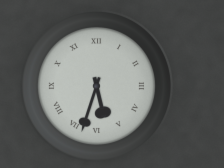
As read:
**5:33**
